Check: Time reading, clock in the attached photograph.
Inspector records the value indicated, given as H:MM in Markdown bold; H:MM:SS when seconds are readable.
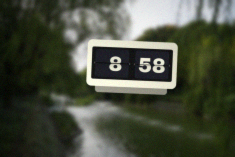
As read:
**8:58**
